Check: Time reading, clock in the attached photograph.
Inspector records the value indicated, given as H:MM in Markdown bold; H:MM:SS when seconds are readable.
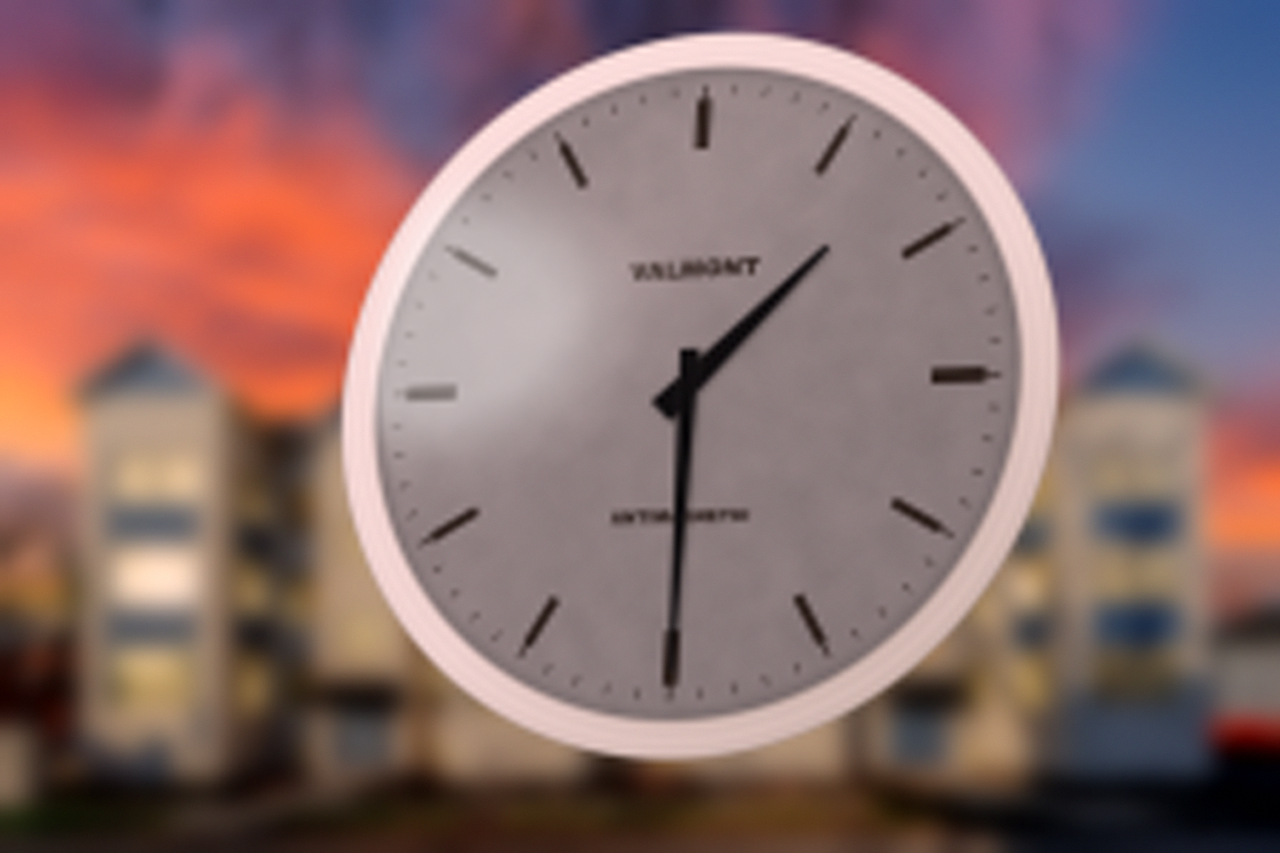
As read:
**1:30**
